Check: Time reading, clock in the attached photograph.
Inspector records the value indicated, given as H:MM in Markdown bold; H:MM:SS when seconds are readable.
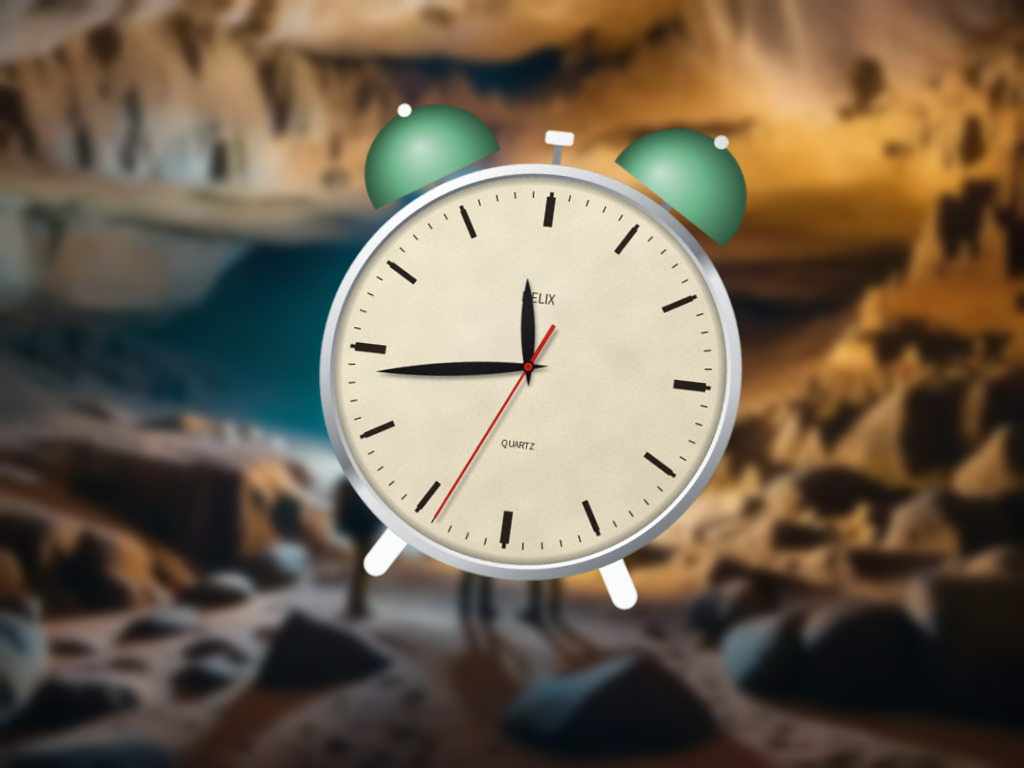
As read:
**11:43:34**
